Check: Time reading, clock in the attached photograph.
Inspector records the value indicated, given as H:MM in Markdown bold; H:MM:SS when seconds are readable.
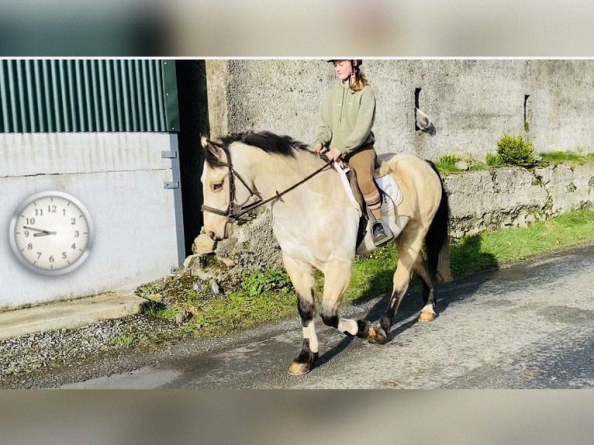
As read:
**8:47**
